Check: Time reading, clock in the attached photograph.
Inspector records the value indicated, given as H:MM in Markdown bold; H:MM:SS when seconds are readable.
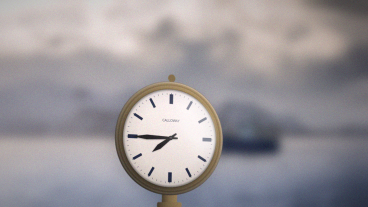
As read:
**7:45**
